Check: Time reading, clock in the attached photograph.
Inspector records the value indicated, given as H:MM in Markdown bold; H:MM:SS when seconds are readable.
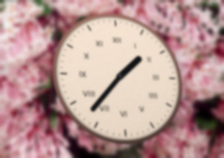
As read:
**1:37**
